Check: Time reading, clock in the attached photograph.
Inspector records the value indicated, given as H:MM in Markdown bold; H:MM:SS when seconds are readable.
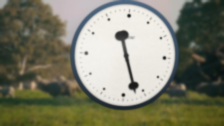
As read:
**11:27**
